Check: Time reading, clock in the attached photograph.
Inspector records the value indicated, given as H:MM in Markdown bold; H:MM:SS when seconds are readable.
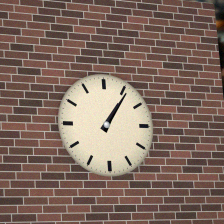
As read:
**1:06**
